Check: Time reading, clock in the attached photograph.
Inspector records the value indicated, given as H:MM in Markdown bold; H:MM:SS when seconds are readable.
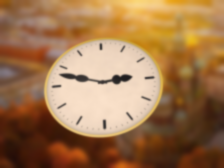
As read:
**2:48**
